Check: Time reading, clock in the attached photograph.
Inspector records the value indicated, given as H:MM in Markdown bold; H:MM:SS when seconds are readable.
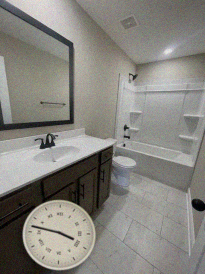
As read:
**3:47**
